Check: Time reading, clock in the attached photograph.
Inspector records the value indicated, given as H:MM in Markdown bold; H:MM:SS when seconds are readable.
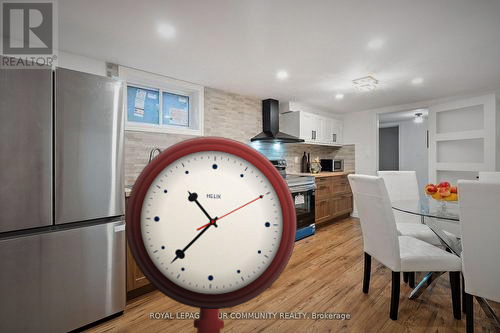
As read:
**10:37:10**
